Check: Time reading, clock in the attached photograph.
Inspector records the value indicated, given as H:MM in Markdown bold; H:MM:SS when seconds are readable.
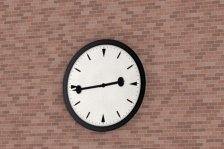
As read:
**2:44**
